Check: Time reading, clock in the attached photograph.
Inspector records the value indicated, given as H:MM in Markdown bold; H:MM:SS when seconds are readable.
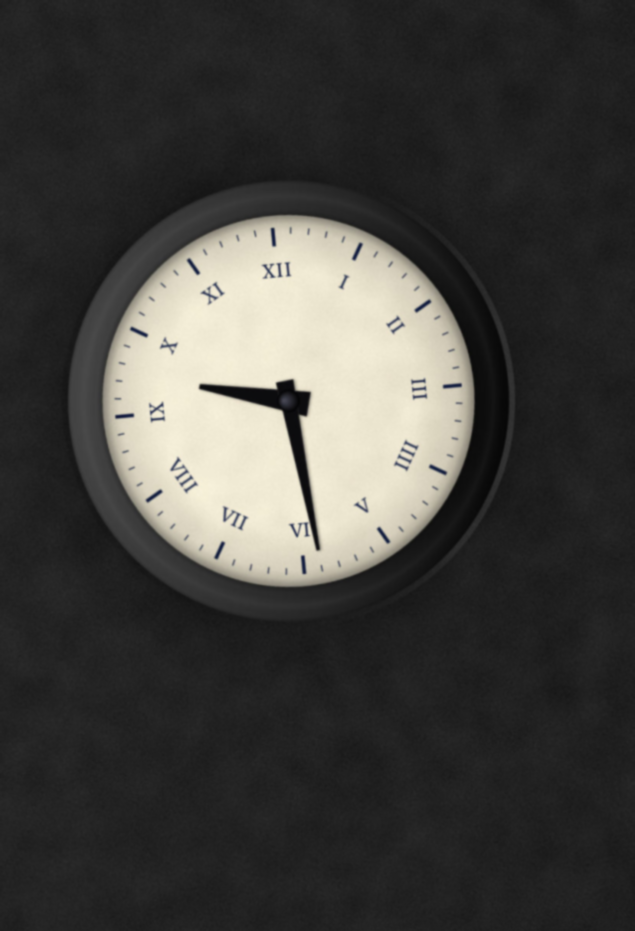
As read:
**9:29**
